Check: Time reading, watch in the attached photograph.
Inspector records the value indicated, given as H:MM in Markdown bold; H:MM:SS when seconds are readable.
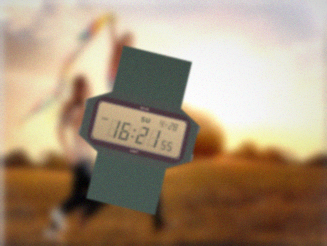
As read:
**16:21**
